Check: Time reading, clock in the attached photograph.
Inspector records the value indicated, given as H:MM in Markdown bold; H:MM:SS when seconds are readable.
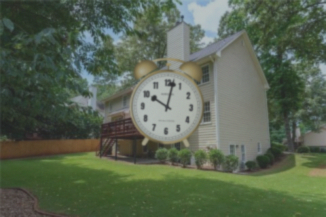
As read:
**10:02**
